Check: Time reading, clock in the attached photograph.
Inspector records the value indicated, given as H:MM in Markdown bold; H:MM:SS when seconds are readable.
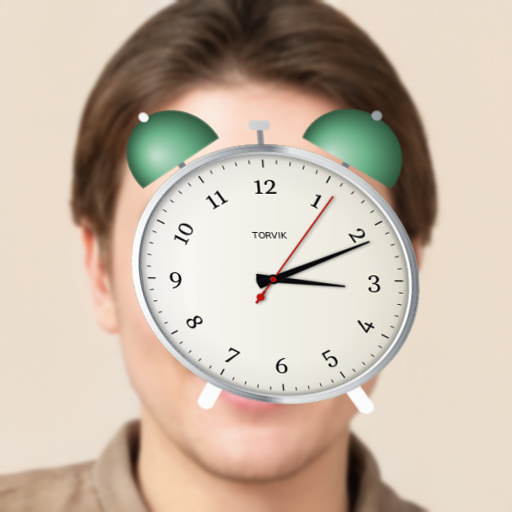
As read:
**3:11:06**
